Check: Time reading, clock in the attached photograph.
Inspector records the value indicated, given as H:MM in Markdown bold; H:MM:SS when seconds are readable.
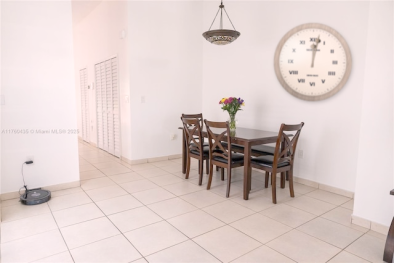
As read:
**12:02**
